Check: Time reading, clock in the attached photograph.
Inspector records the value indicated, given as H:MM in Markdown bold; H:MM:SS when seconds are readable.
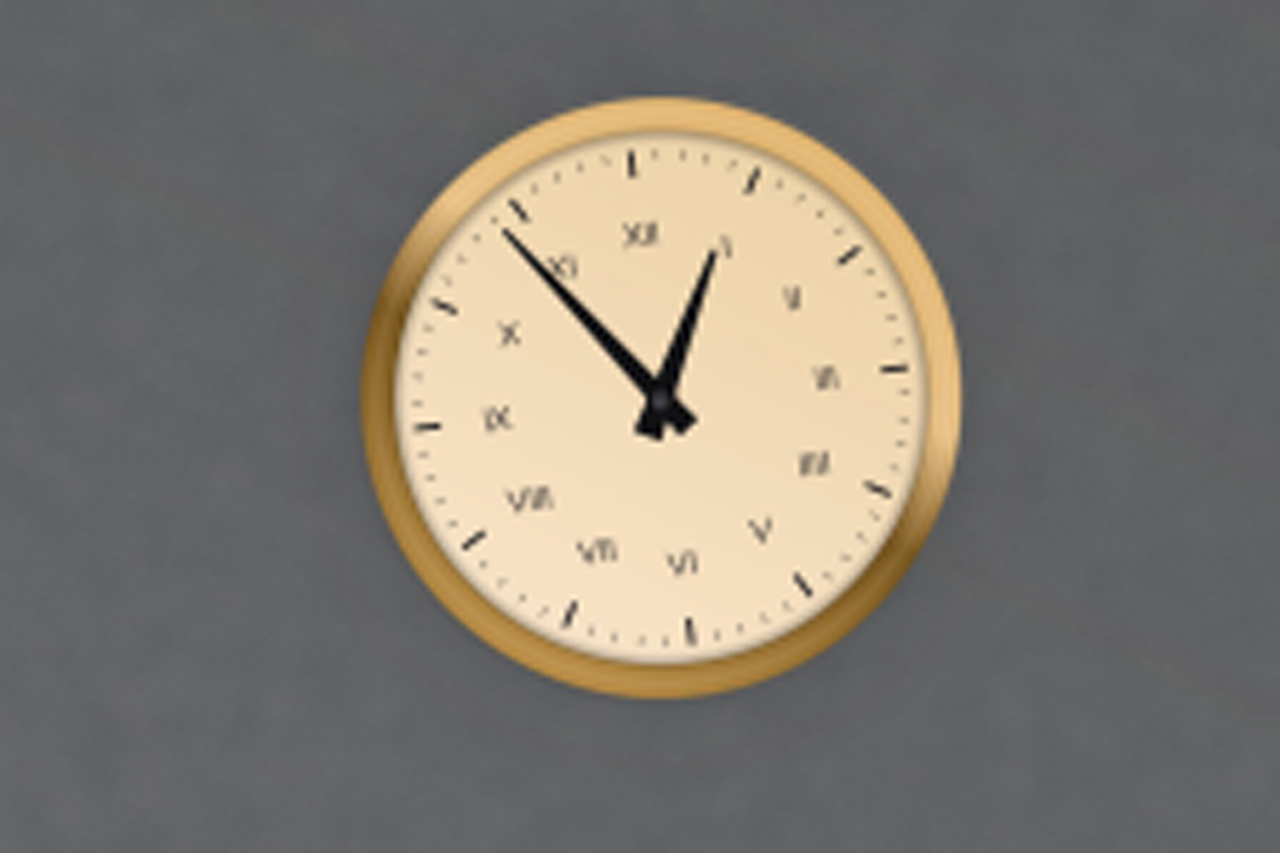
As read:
**12:54**
